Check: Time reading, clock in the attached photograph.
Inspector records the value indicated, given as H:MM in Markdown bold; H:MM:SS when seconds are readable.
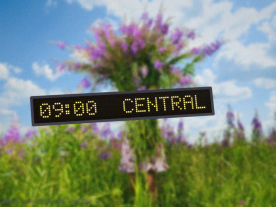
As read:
**9:00**
